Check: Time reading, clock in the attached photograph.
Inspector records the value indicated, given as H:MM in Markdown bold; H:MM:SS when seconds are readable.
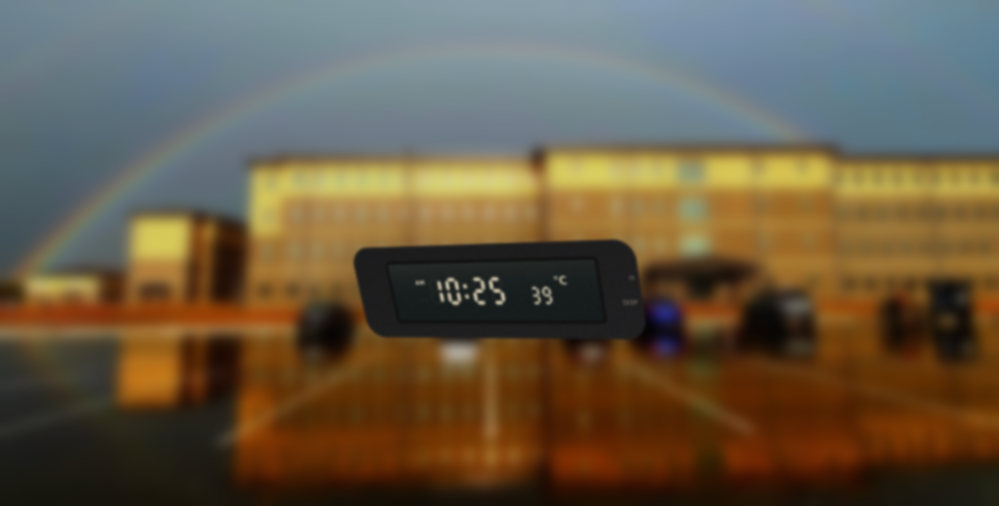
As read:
**10:25**
